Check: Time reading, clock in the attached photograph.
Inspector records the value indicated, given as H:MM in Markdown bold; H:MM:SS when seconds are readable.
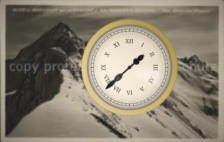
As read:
**1:38**
